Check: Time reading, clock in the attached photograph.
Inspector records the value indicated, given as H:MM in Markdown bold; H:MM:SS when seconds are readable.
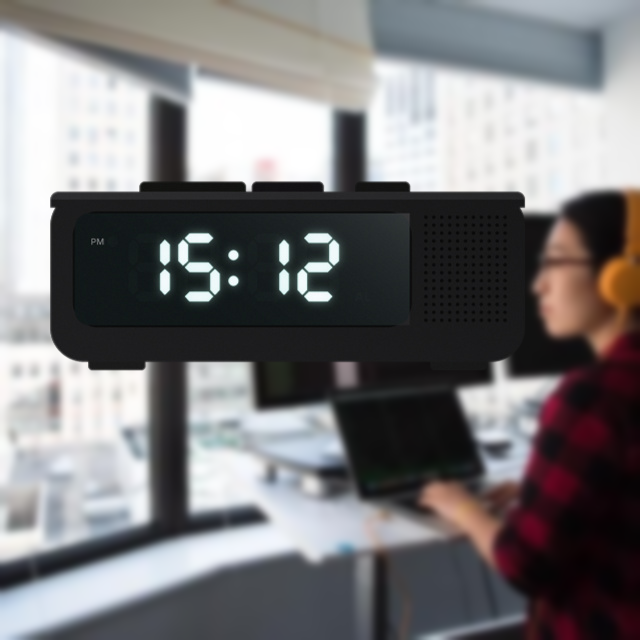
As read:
**15:12**
